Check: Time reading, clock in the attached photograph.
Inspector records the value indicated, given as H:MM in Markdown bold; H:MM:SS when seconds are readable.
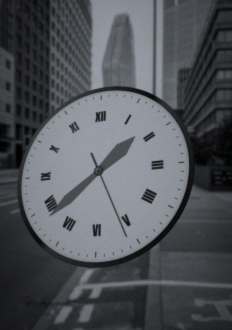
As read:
**1:38:26**
